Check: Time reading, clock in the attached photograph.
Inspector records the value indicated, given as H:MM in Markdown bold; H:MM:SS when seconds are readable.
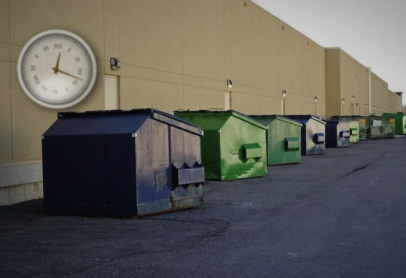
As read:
**12:18**
